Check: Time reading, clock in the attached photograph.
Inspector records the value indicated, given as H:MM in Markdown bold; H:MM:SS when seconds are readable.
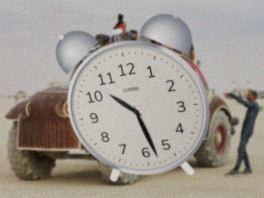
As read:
**10:28**
